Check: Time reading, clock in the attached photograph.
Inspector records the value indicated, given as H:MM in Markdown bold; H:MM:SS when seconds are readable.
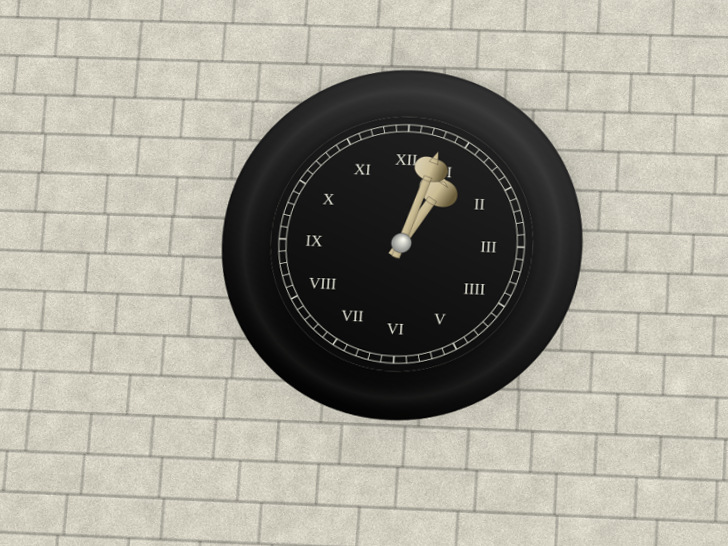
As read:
**1:03**
